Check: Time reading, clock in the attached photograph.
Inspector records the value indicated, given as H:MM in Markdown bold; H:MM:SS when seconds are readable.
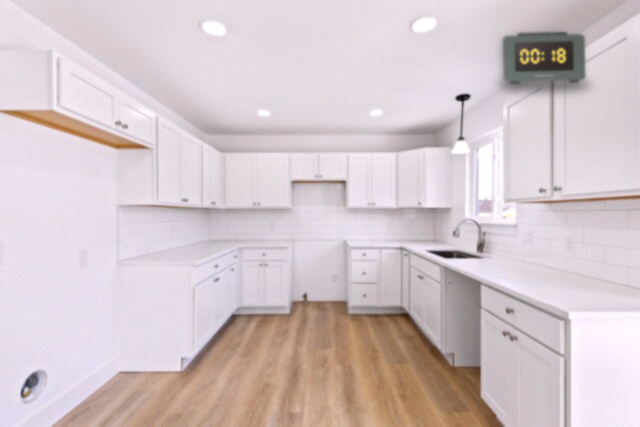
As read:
**0:18**
